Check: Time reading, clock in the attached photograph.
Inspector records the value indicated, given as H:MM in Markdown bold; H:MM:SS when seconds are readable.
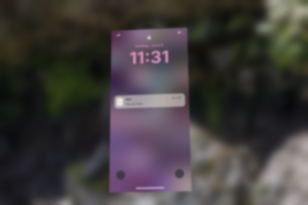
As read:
**11:31**
